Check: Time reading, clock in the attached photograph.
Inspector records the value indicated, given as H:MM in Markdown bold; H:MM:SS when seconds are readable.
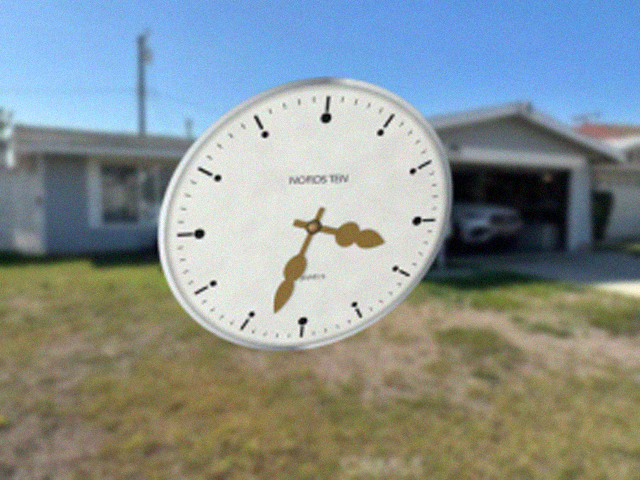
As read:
**3:33**
